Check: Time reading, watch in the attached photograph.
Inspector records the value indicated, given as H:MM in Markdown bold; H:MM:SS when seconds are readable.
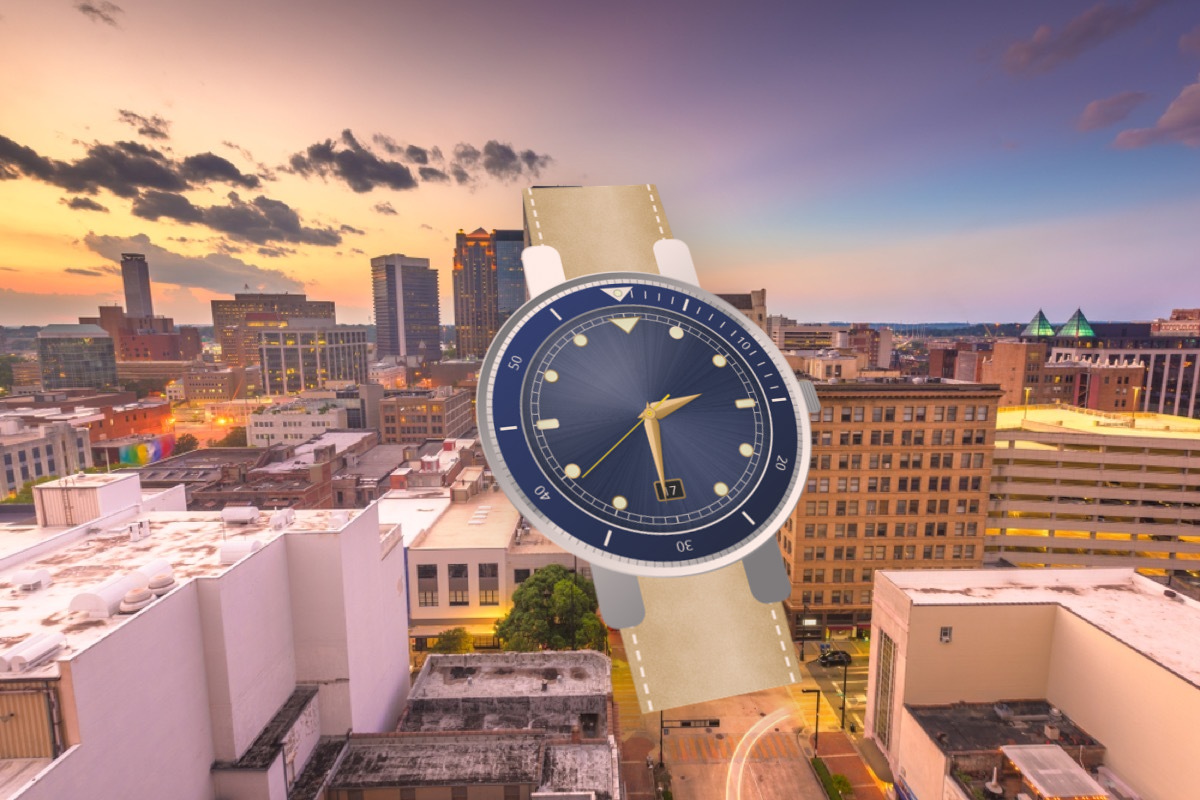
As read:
**2:30:39**
